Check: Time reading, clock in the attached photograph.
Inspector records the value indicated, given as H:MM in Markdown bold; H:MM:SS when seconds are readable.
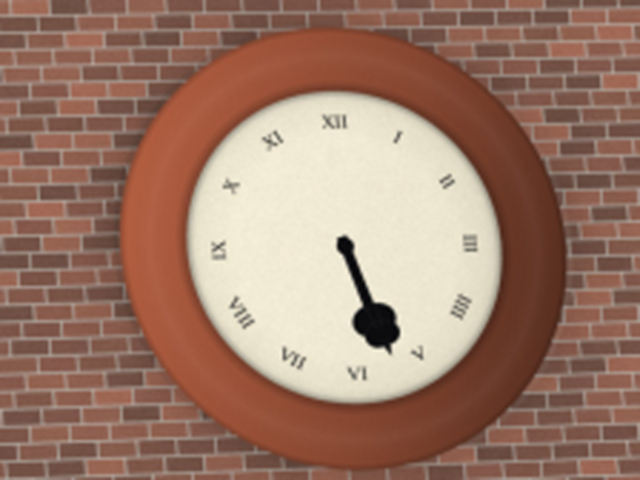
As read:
**5:27**
